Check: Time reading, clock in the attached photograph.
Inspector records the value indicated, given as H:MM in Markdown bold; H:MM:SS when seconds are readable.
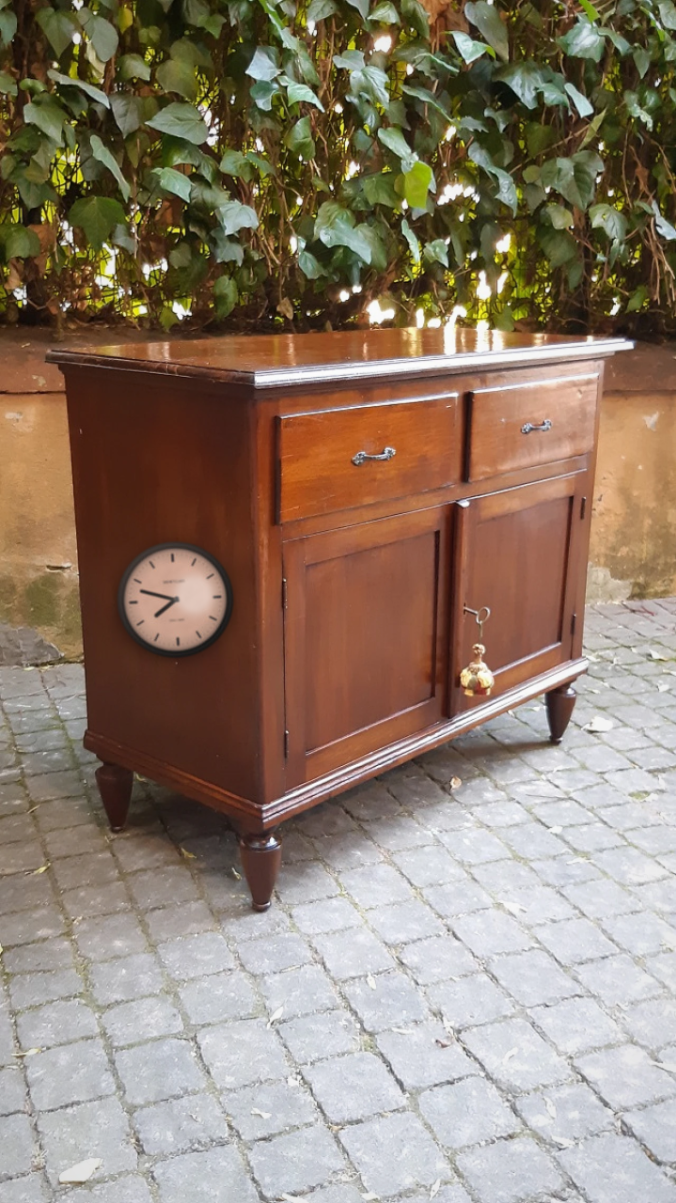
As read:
**7:48**
